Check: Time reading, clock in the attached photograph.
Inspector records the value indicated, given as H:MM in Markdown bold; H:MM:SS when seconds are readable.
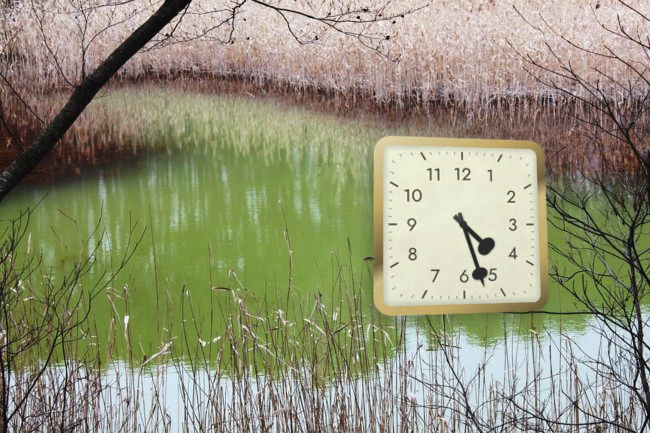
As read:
**4:27**
